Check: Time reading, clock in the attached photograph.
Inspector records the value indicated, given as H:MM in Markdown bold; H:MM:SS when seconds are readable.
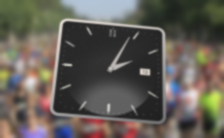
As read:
**2:04**
